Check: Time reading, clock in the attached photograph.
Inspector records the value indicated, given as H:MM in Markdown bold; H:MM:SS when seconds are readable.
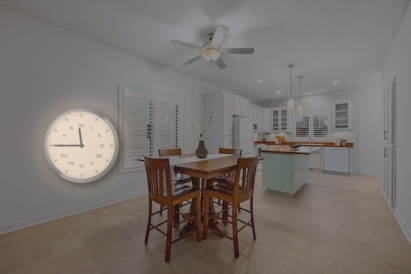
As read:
**11:45**
